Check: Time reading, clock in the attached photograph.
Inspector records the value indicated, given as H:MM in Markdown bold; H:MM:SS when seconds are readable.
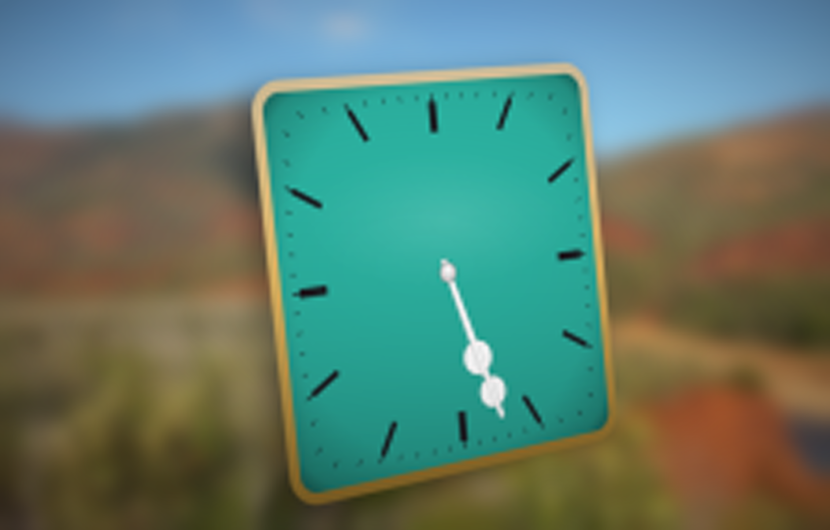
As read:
**5:27**
